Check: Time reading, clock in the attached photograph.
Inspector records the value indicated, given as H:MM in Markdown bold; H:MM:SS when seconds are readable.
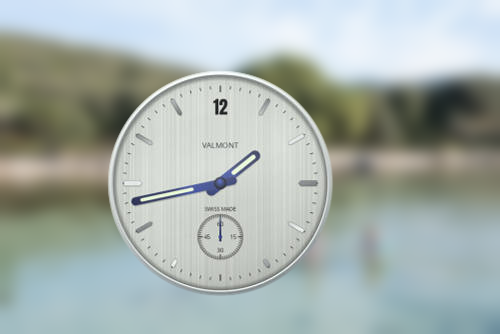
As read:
**1:43**
